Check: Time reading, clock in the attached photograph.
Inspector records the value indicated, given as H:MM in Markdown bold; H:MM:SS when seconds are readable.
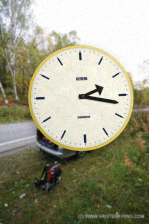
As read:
**2:17**
